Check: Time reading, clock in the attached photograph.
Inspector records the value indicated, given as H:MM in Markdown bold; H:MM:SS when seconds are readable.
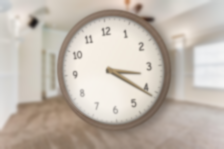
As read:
**3:21**
